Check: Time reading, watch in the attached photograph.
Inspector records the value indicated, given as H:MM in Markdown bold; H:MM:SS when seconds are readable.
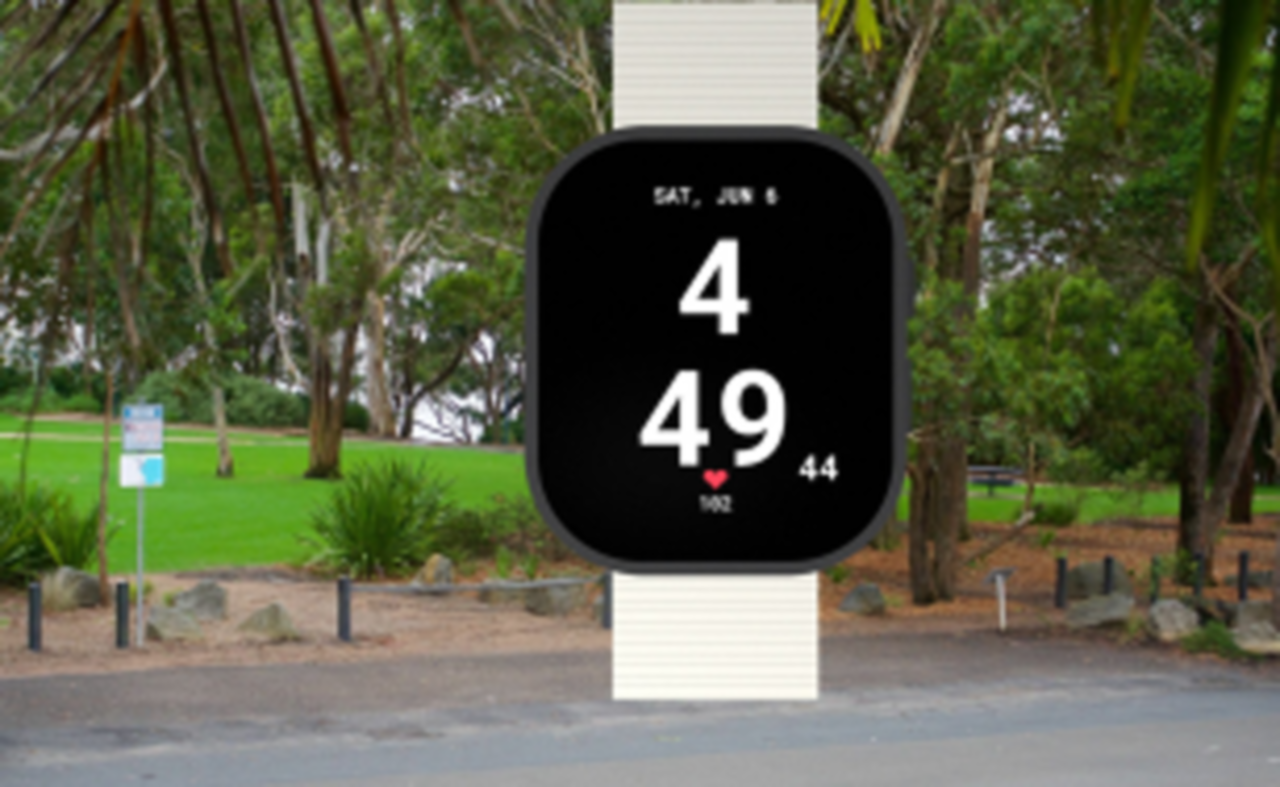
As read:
**4:49:44**
